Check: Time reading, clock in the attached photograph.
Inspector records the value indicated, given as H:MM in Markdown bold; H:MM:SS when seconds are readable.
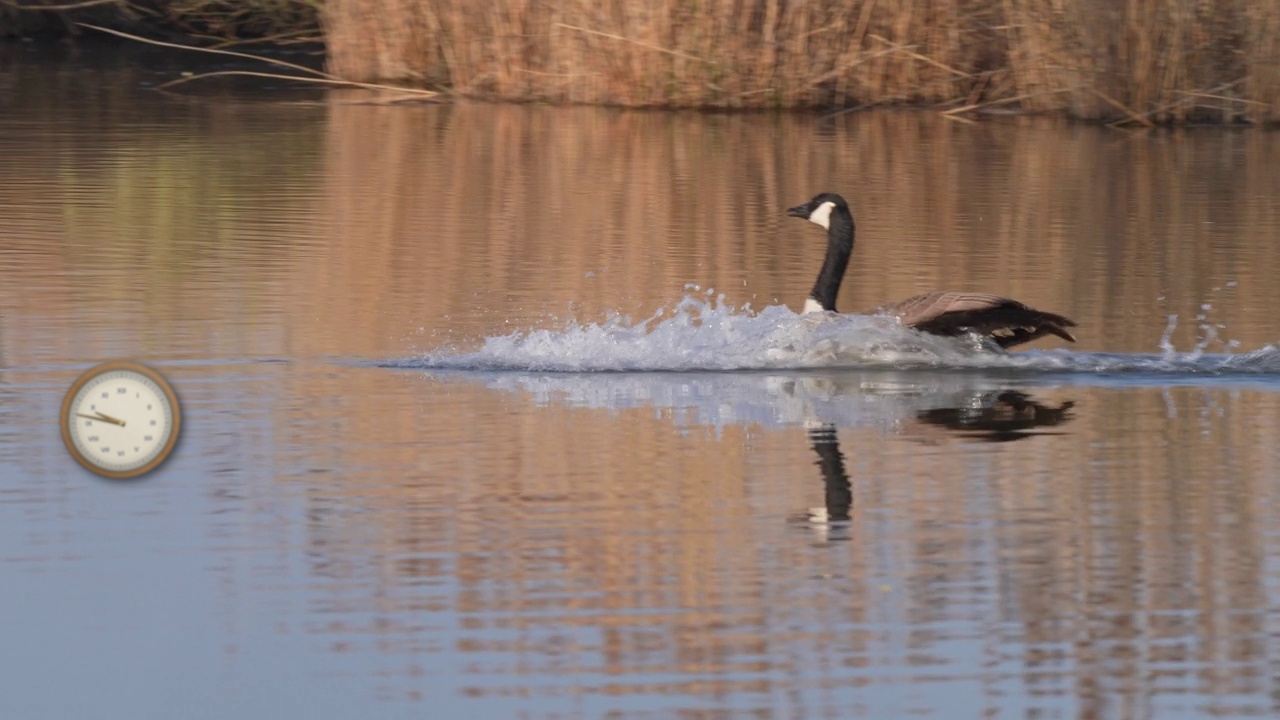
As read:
**9:47**
